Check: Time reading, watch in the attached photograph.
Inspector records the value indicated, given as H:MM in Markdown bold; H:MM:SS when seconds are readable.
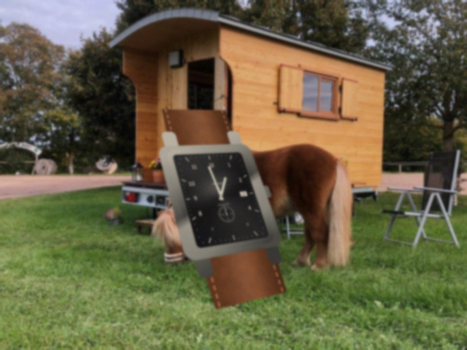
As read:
**12:59**
